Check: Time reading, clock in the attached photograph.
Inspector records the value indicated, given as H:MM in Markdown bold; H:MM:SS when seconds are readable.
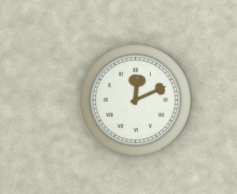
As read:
**12:11**
